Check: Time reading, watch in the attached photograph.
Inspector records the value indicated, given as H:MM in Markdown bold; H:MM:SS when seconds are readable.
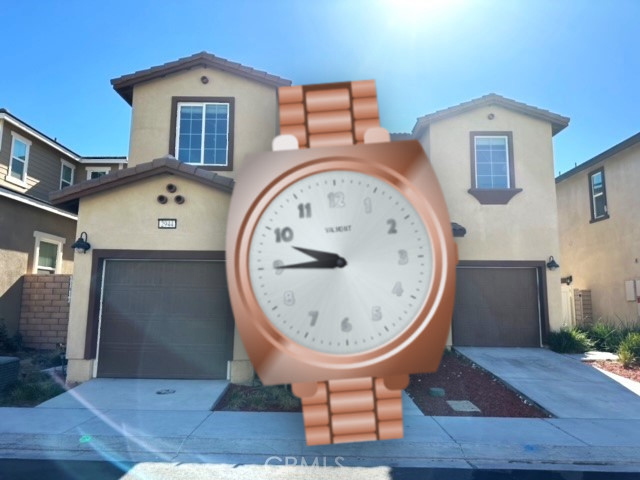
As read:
**9:45**
